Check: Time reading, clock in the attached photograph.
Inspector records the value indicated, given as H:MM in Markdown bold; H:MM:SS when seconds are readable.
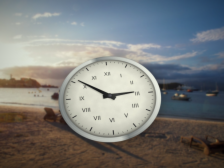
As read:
**2:51**
